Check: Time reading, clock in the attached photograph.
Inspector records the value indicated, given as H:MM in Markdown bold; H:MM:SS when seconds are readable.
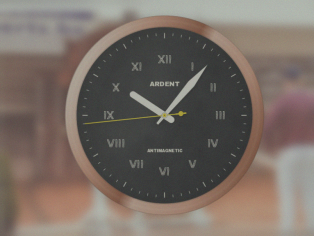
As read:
**10:06:44**
